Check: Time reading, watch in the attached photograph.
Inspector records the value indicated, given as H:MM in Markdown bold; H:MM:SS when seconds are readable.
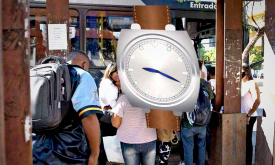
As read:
**9:19**
